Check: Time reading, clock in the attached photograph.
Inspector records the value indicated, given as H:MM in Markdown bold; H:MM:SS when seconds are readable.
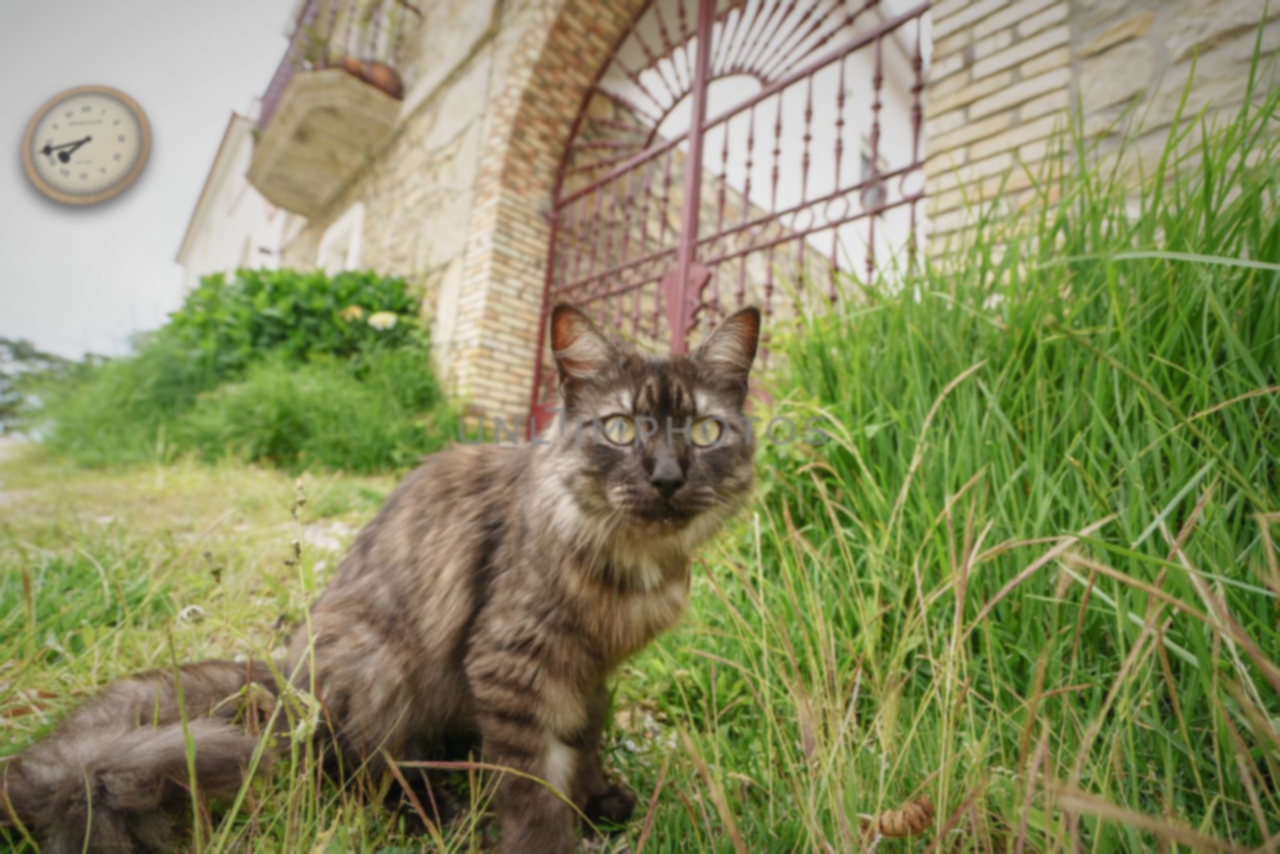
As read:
**7:43**
